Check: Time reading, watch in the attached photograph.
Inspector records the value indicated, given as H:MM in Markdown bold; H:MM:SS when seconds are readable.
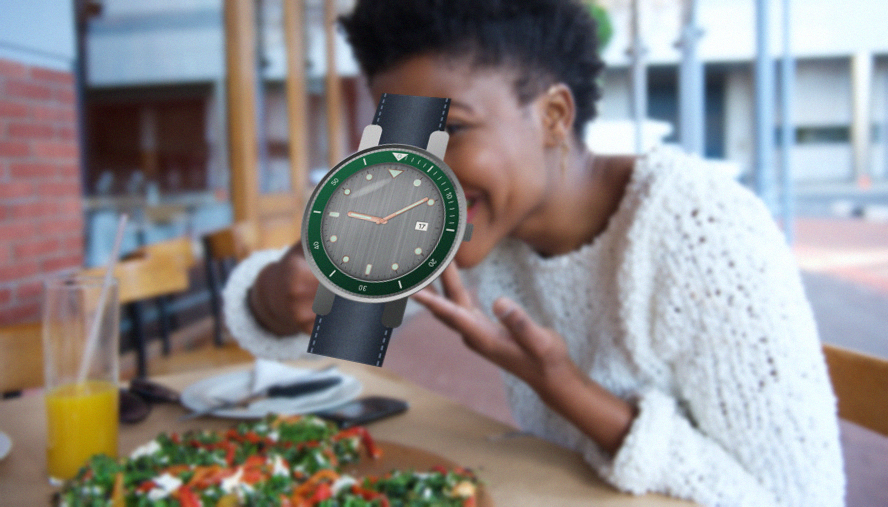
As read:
**9:09**
